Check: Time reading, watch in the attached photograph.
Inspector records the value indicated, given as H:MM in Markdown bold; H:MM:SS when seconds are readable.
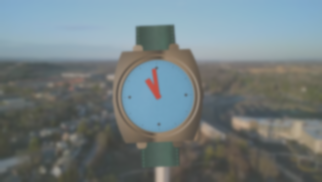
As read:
**10:59**
